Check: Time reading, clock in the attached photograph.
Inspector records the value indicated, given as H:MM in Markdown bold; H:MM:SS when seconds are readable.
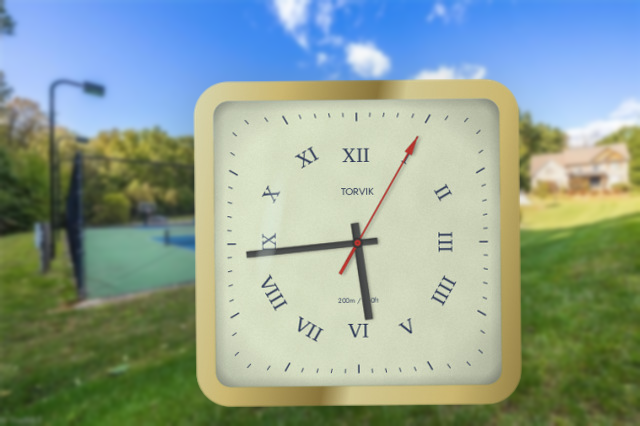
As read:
**5:44:05**
